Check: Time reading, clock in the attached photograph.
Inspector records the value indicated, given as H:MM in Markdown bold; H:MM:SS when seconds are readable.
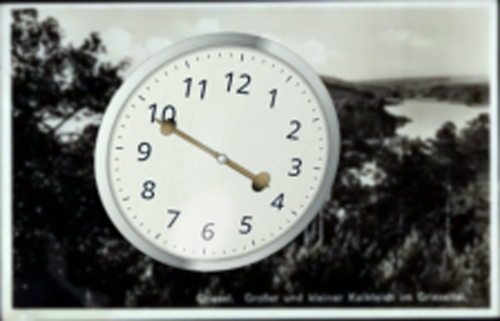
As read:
**3:49**
